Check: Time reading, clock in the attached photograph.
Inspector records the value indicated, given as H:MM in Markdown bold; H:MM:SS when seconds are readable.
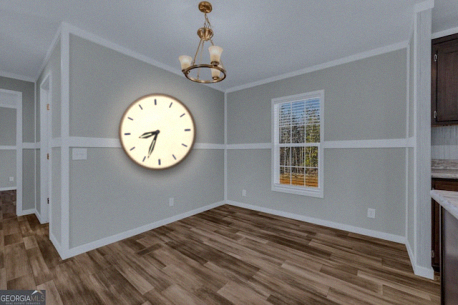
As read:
**8:34**
